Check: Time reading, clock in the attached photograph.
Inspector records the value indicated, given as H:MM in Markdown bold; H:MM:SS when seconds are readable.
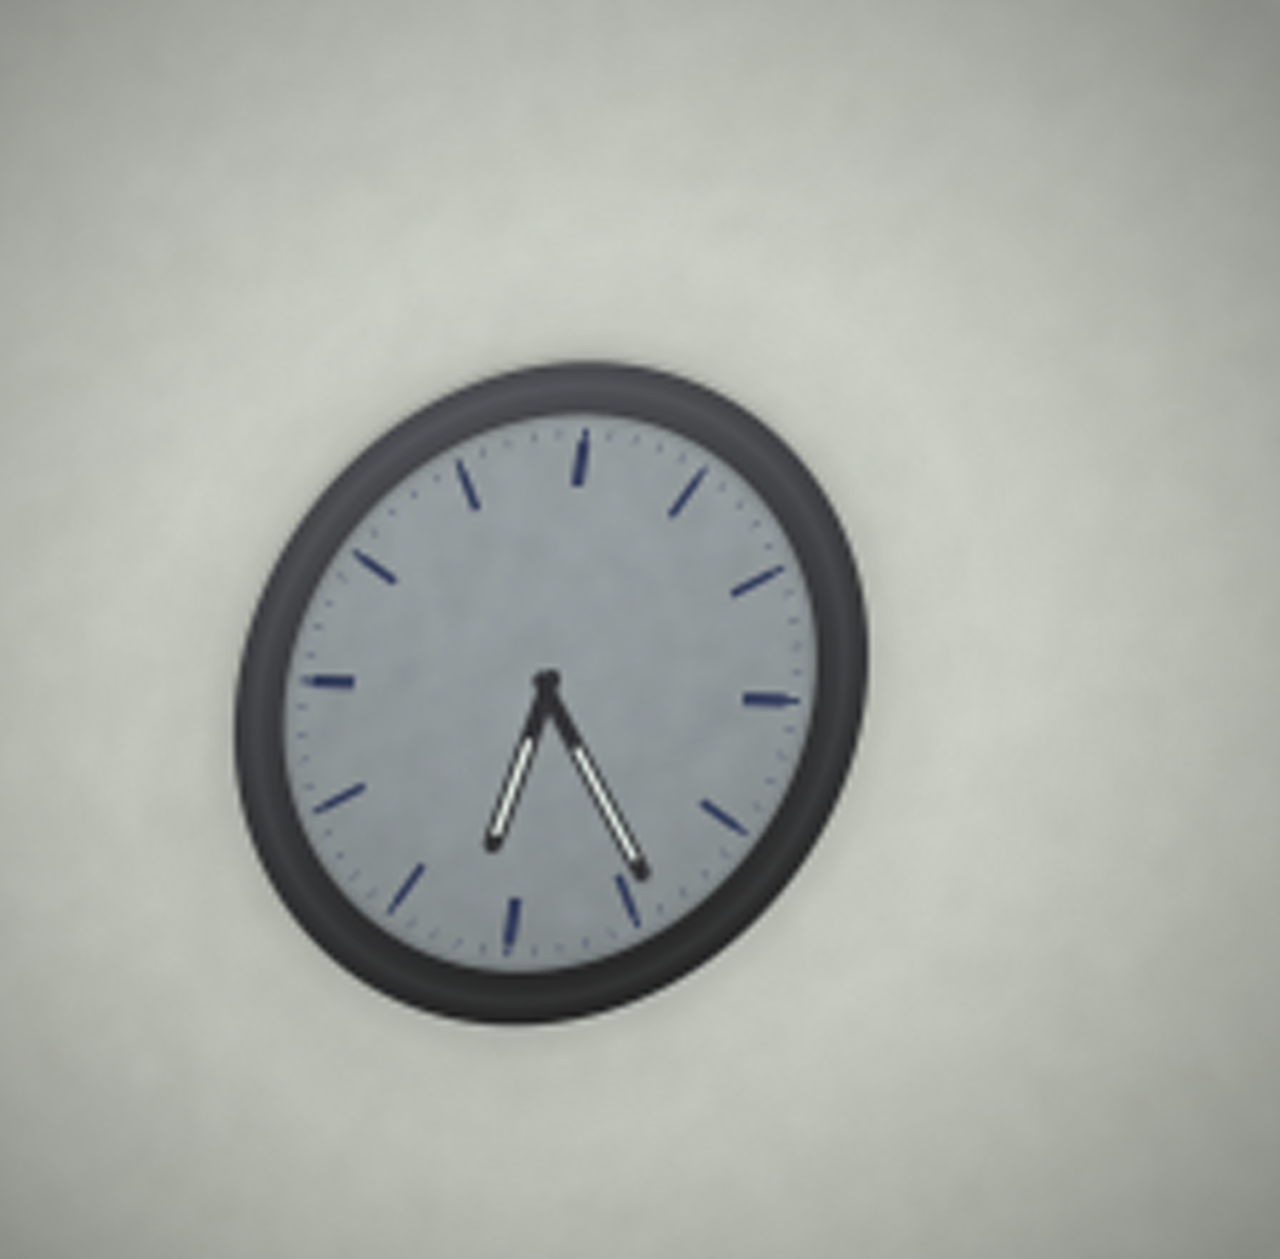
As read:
**6:24**
